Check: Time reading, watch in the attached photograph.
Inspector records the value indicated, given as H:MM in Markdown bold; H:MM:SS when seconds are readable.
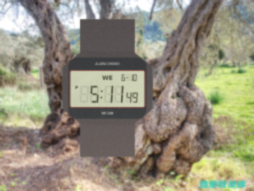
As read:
**5:11:49**
